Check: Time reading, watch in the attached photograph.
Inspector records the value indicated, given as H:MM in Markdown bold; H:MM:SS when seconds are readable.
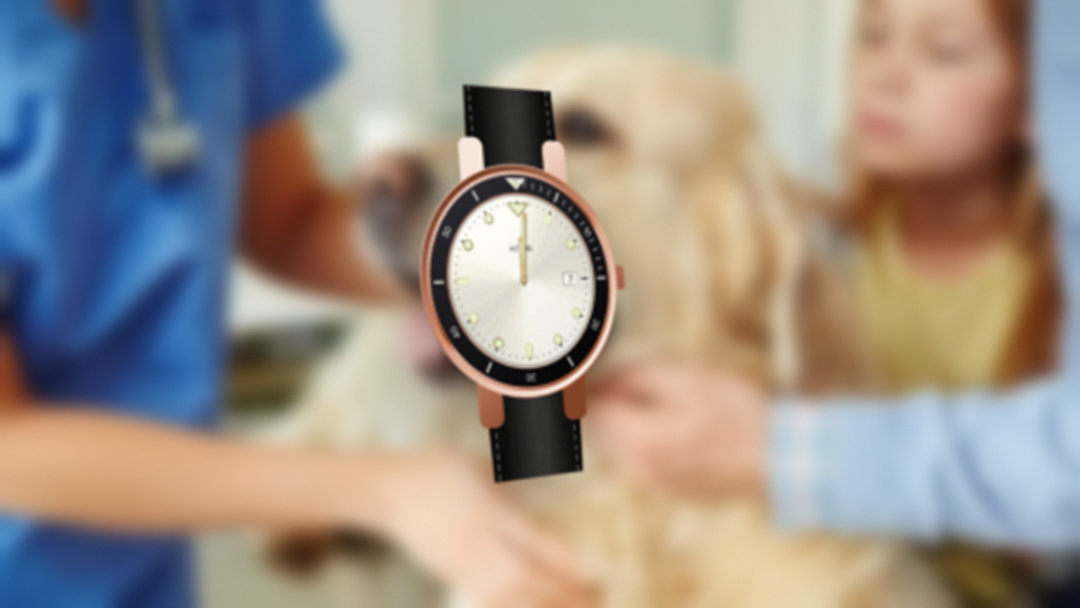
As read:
**12:01**
